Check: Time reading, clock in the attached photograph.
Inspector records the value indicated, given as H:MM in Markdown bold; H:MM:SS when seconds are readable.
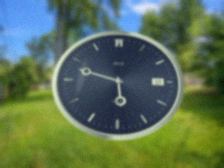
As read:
**5:48**
